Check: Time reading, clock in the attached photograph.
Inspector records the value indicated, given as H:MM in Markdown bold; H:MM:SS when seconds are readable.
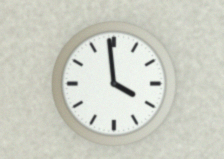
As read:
**3:59**
